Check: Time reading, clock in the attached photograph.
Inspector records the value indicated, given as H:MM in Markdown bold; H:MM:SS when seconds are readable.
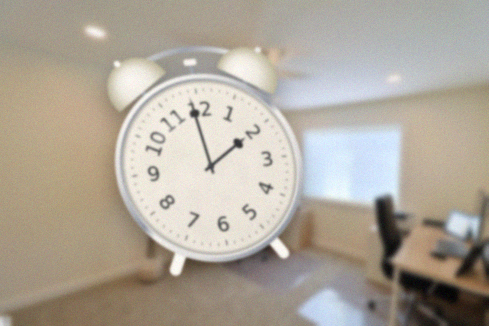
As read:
**1:59**
